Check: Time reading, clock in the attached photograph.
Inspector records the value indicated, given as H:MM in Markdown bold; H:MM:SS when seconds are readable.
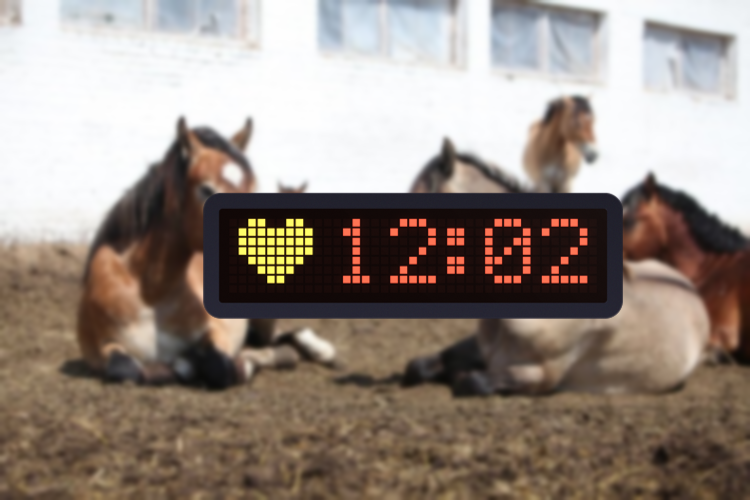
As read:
**12:02**
